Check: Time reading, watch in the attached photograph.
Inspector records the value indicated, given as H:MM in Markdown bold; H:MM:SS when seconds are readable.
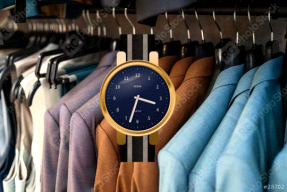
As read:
**3:33**
